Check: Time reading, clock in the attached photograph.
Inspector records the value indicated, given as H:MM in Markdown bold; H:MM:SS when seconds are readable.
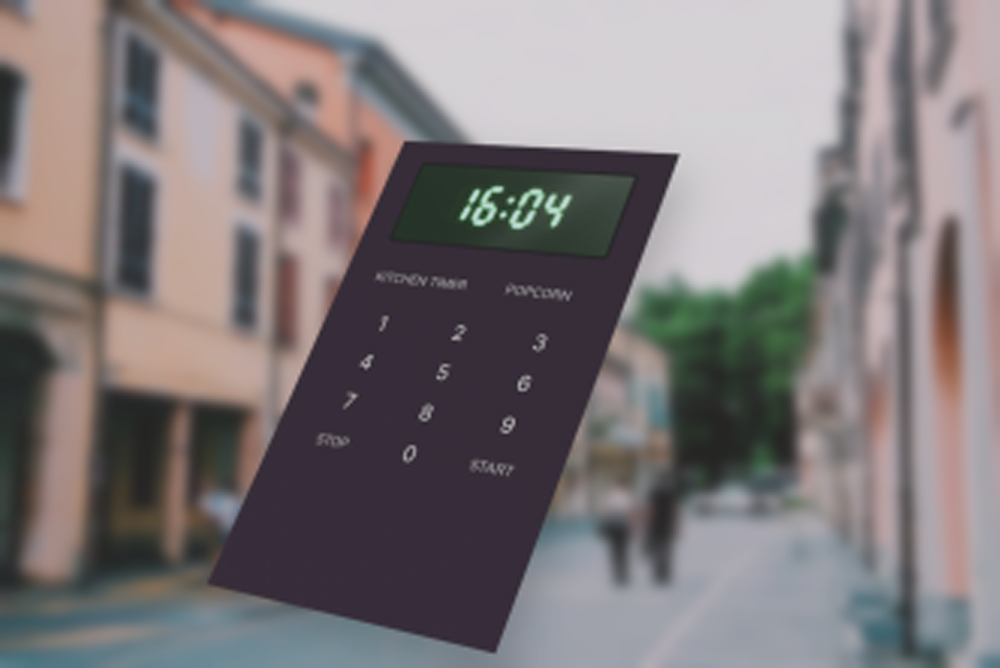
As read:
**16:04**
